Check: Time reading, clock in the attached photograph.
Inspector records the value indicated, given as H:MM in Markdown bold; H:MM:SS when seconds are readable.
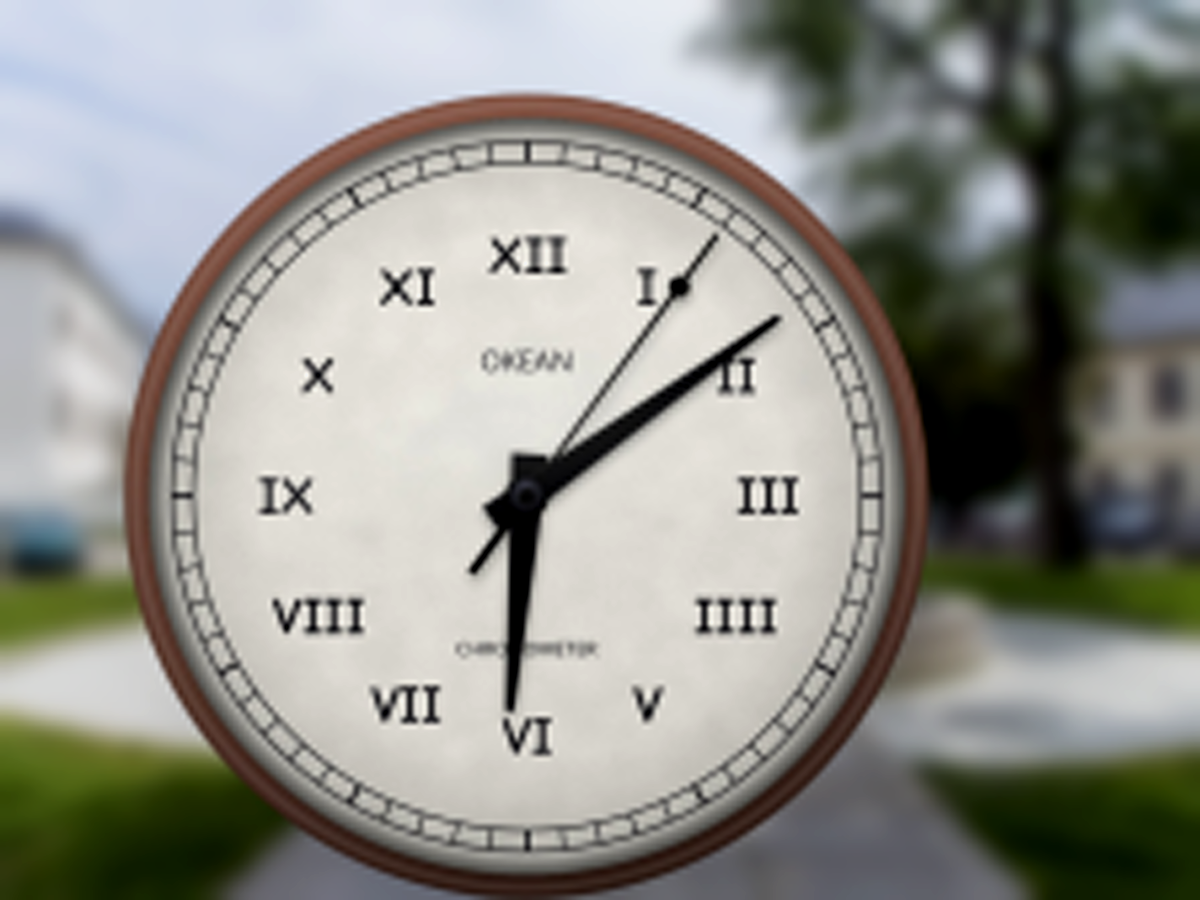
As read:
**6:09:06**
